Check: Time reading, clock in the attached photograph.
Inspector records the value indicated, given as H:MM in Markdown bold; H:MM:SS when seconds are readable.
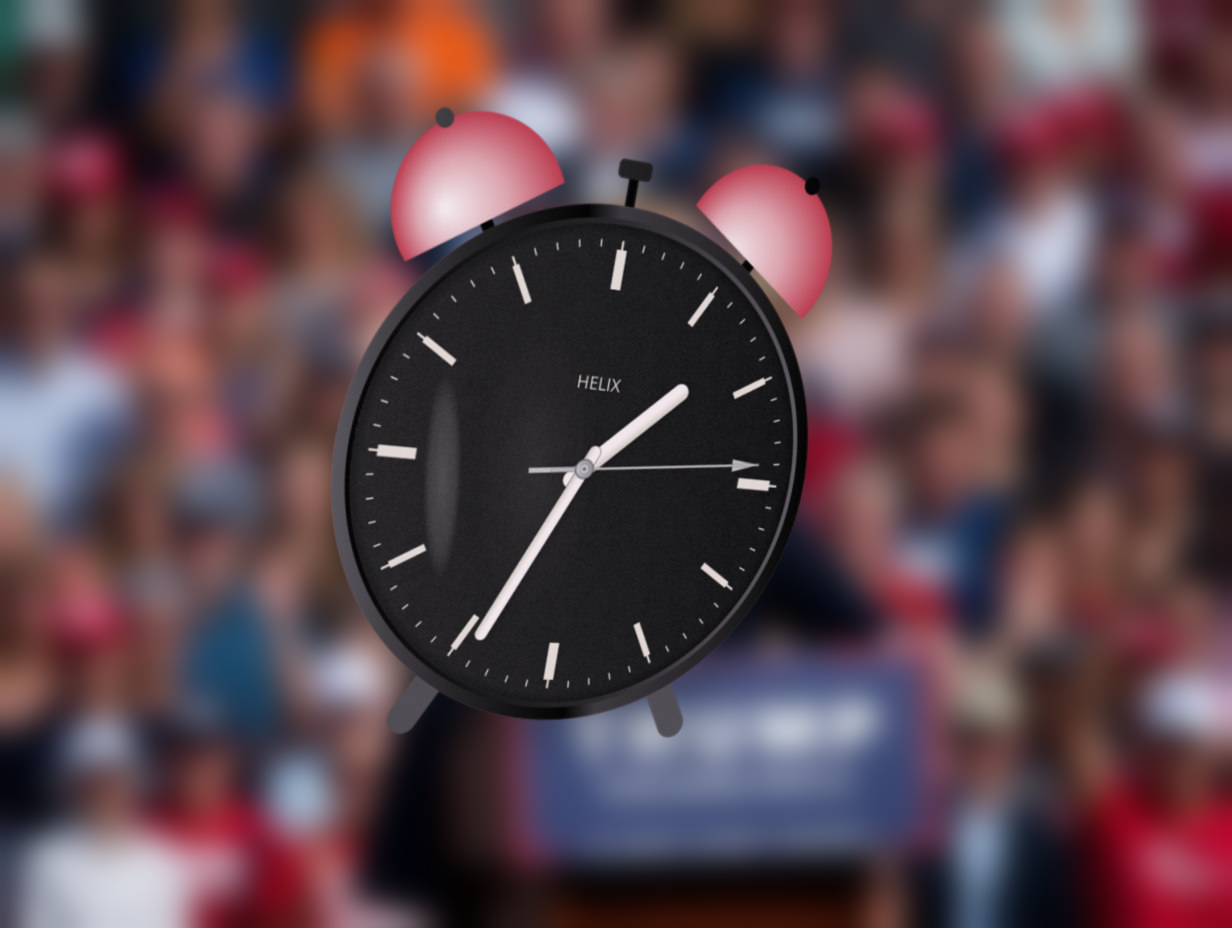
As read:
**1:34:14**
